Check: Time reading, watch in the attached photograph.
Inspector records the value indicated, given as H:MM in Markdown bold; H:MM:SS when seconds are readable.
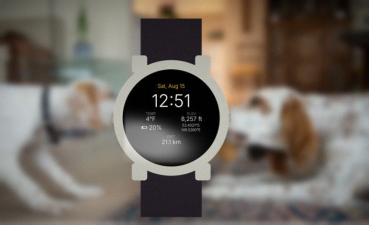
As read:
**12:51**
